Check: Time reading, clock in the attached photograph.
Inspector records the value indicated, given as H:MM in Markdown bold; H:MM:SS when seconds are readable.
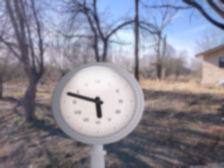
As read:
**5:48**
